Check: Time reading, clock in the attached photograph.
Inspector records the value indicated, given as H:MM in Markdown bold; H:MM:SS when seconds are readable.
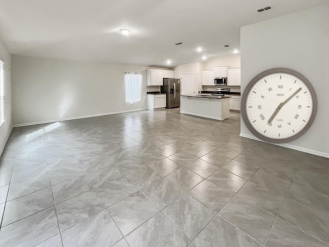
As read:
**7:08**
